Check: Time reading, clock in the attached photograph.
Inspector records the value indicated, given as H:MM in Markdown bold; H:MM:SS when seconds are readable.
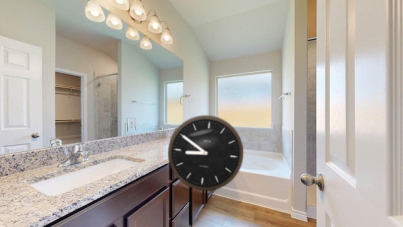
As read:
**8:50**
